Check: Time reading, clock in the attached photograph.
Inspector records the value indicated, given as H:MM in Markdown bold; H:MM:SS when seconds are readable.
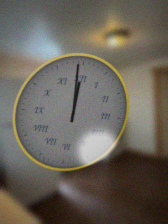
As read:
**11:59**
